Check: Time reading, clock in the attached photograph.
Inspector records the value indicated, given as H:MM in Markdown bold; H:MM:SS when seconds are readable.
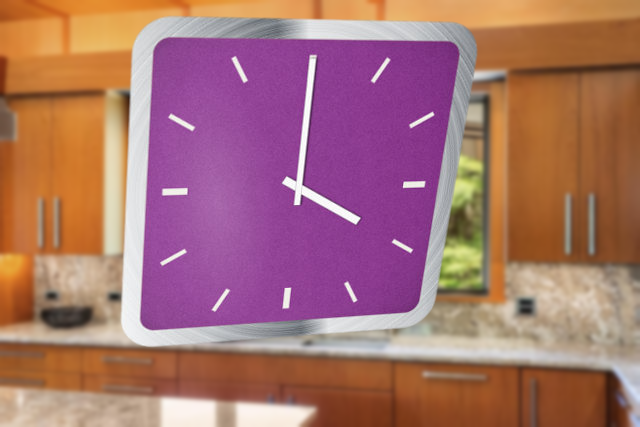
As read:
**4:00**
